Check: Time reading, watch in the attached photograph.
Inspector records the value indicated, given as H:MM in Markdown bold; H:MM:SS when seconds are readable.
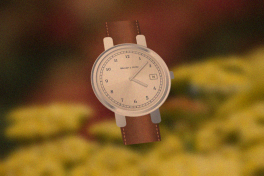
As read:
**4:08**
